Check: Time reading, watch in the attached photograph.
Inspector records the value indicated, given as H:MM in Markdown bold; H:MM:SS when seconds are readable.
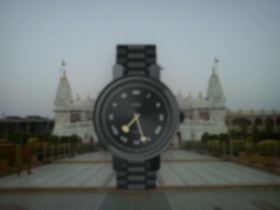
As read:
**7:27**
